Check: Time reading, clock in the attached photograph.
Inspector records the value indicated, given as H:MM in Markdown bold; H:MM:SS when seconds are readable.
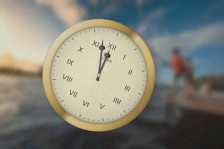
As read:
**11:57**
